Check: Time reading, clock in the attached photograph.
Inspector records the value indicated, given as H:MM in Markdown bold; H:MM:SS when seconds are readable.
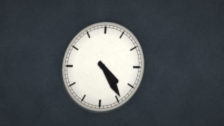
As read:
**4:24**
